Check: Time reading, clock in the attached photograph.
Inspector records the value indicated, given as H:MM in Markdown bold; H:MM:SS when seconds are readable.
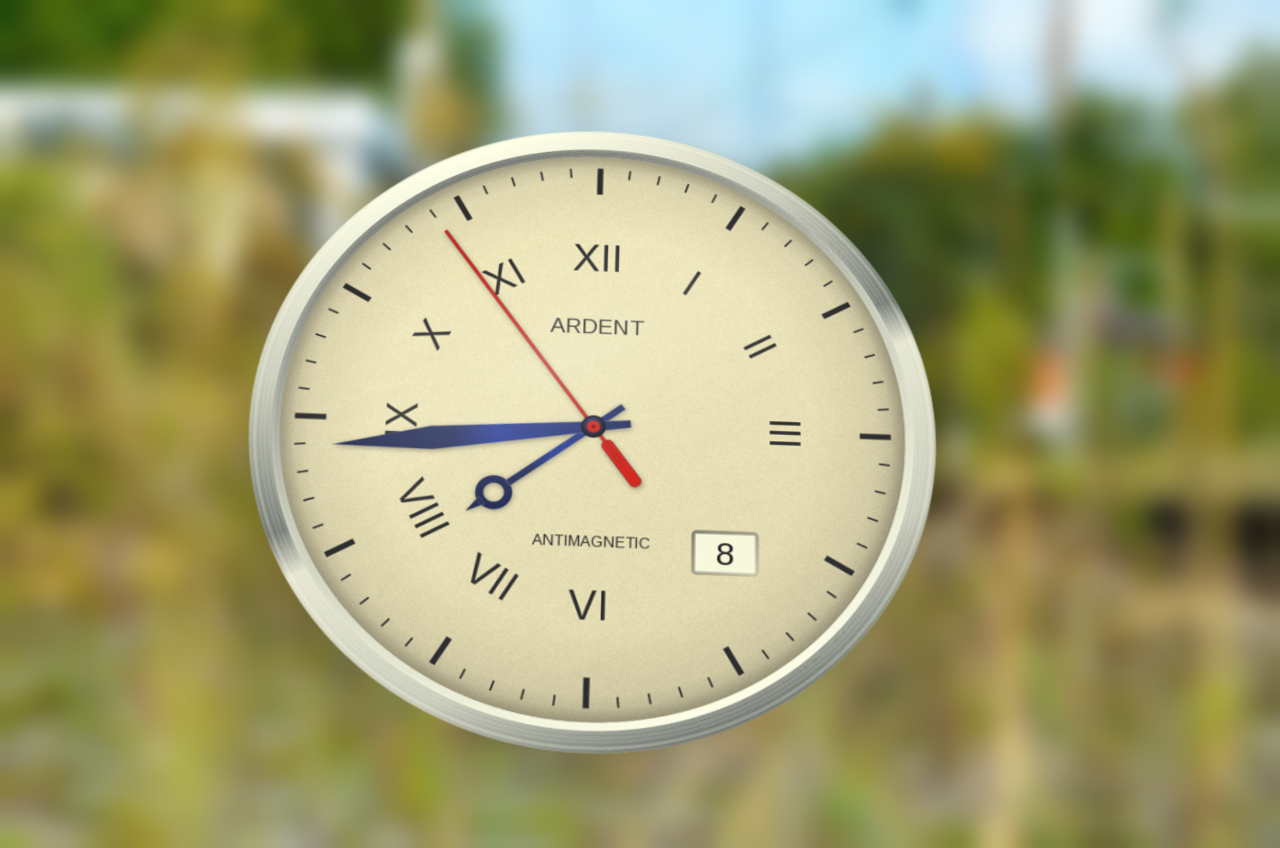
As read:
**7:43:54**
